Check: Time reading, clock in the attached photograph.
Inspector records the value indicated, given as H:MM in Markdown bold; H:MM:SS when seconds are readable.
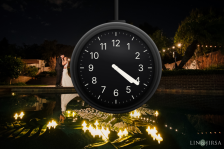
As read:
**4:21**
